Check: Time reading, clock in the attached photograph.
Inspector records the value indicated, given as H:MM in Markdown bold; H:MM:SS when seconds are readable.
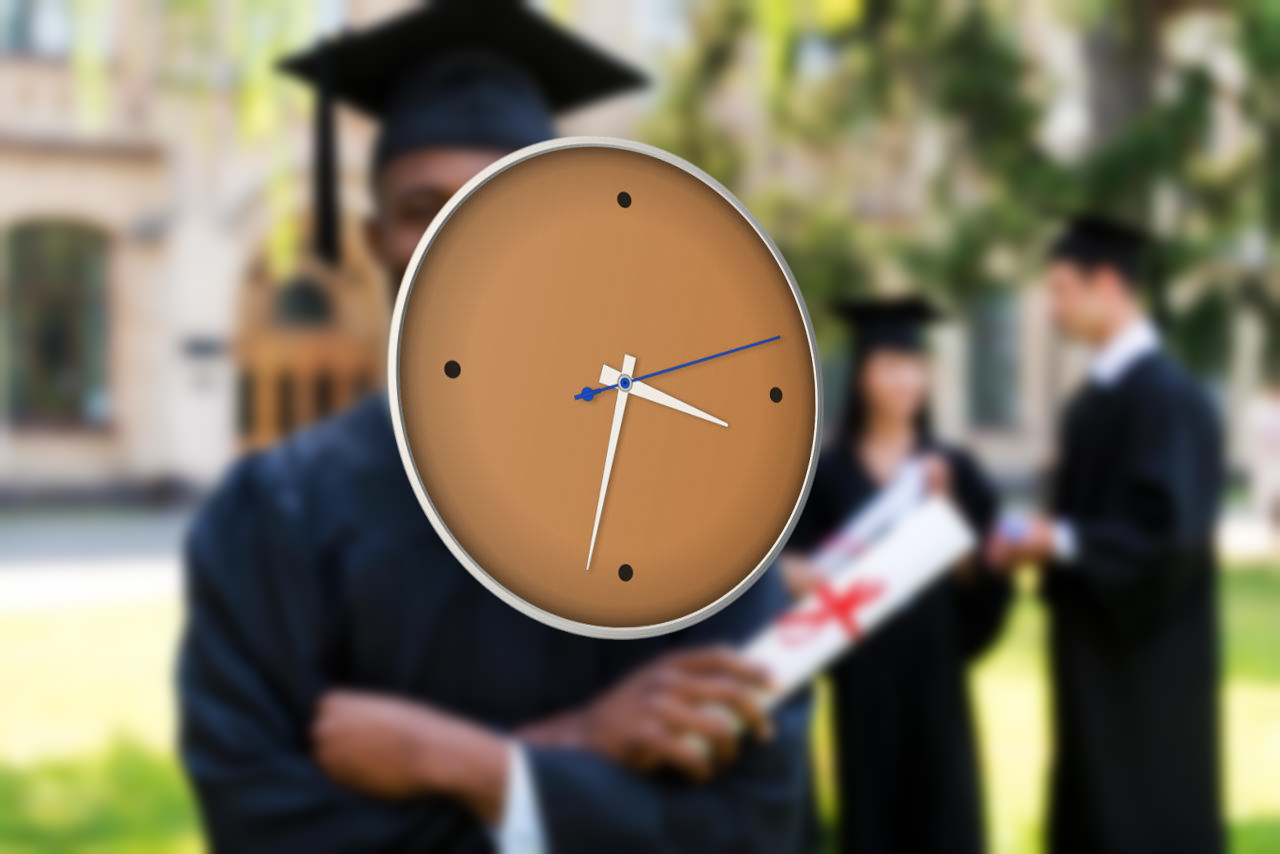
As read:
**3:32:12**
